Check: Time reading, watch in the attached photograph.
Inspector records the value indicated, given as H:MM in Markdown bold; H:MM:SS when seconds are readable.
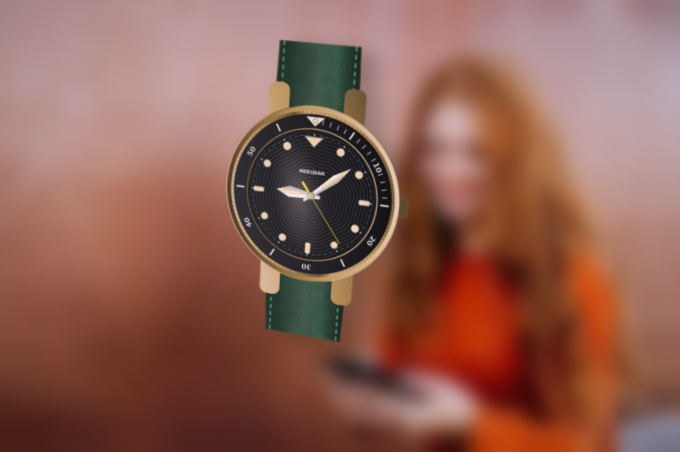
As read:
**9:08:24**
